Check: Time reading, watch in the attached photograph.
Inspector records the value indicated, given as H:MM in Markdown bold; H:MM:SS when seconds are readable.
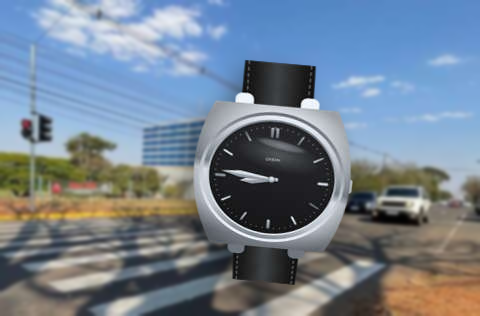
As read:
**8:46**
